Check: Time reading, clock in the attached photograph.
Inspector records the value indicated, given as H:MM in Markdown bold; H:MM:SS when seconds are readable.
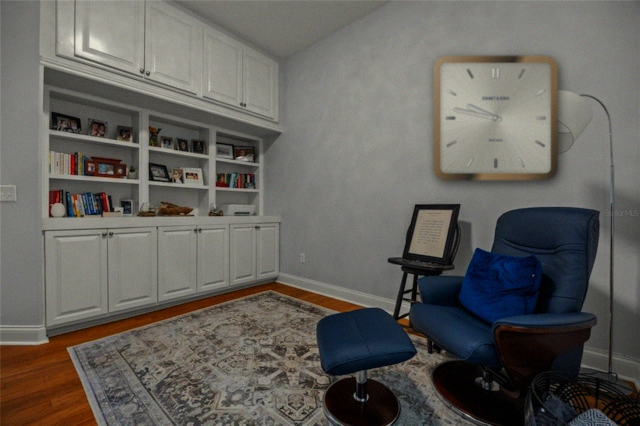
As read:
**9:47**
